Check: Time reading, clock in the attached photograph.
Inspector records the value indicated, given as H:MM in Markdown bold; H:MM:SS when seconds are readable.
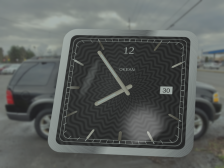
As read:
**7:54**
